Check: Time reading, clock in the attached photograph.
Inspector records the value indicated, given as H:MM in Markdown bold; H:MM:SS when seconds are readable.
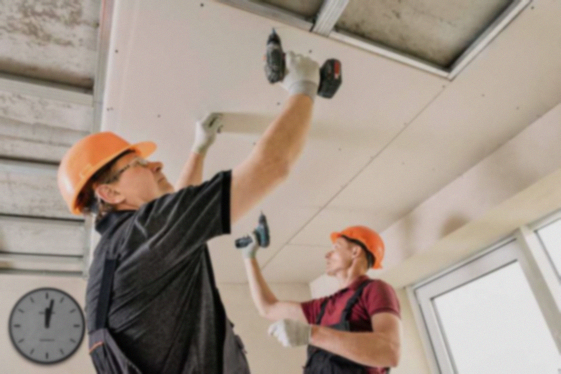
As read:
**12:02**
